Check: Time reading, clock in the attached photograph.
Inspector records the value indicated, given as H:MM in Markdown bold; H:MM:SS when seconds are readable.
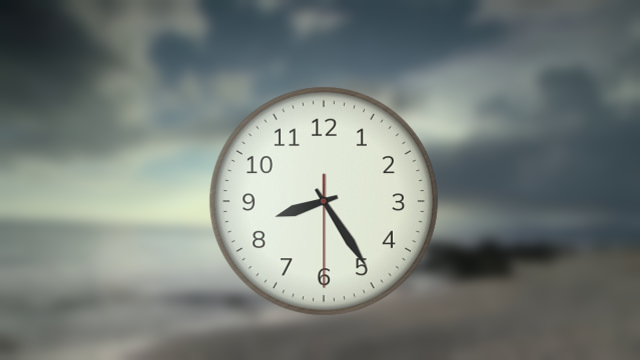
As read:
**8:24:30**
